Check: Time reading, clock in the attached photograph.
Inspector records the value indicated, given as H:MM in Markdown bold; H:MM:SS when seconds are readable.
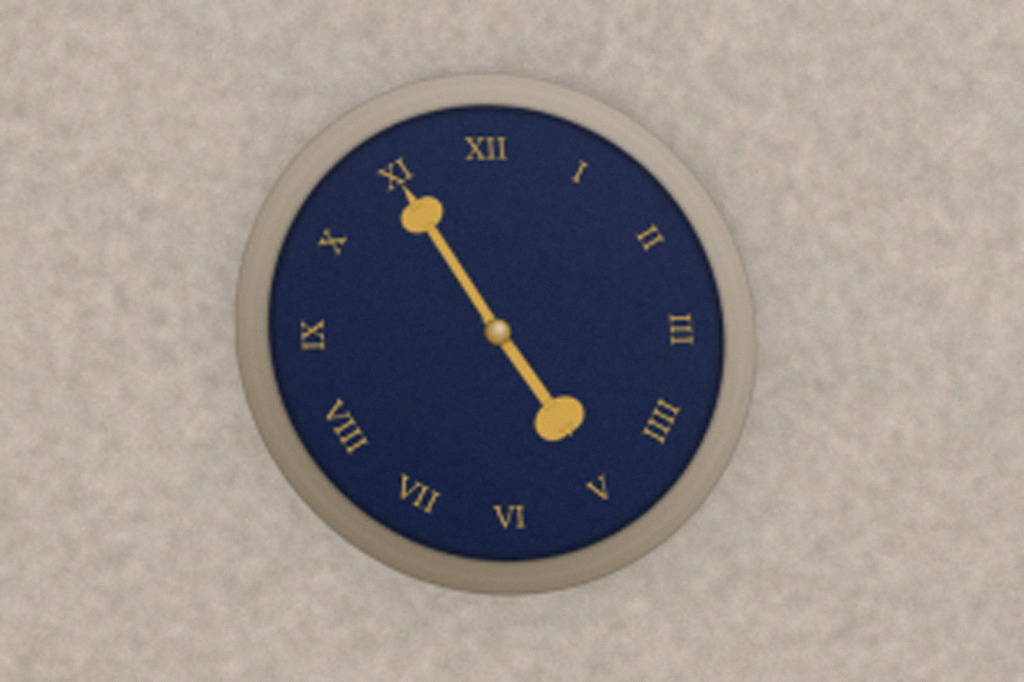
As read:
**4:55**
